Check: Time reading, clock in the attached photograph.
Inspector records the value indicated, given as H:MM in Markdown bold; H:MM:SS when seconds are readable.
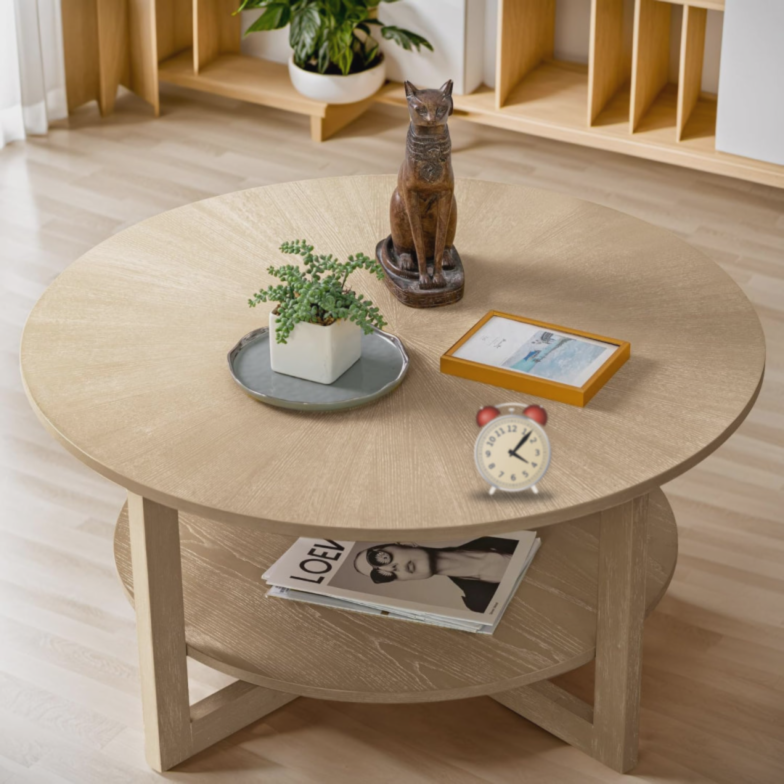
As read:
**4:07**
